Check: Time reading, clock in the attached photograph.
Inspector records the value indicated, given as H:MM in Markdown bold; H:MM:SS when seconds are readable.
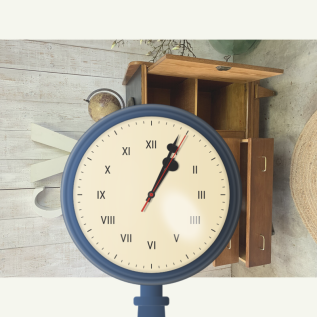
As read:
**1:04:05**
